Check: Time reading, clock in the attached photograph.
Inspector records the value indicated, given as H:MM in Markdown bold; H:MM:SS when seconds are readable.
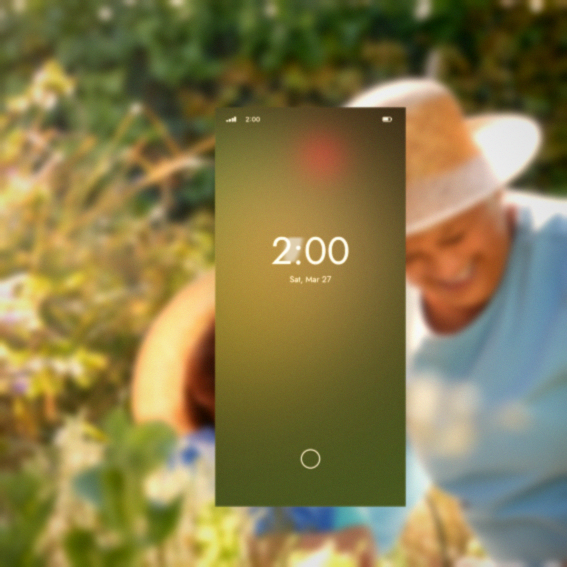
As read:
**2:00**
